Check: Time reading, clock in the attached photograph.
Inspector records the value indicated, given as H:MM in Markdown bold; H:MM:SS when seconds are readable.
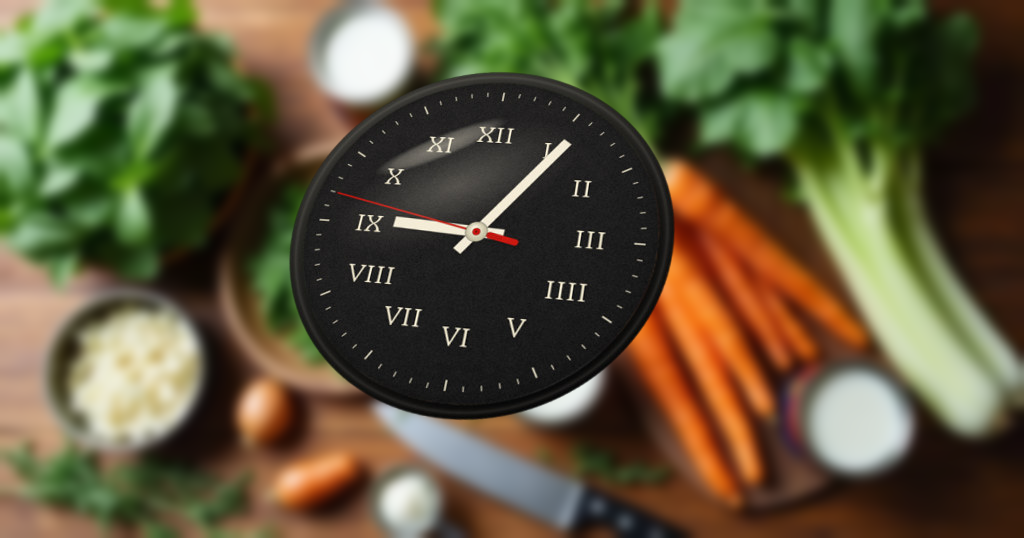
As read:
**9:05:47**
